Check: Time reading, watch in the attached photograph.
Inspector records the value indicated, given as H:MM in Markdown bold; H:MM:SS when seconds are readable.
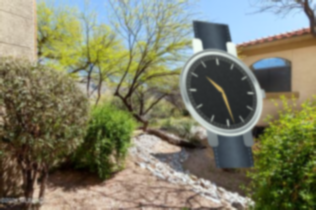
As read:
**10:28**
